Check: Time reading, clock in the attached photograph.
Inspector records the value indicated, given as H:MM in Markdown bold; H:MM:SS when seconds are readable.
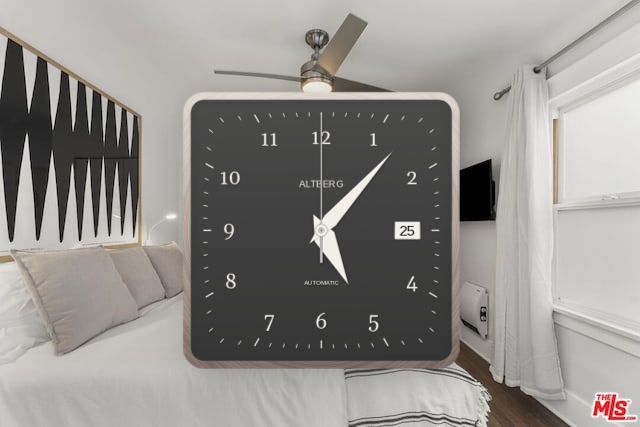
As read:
**5:07:00**
